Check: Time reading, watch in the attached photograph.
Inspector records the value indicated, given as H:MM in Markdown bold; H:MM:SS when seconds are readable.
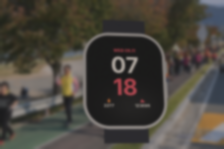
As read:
**7:18**
